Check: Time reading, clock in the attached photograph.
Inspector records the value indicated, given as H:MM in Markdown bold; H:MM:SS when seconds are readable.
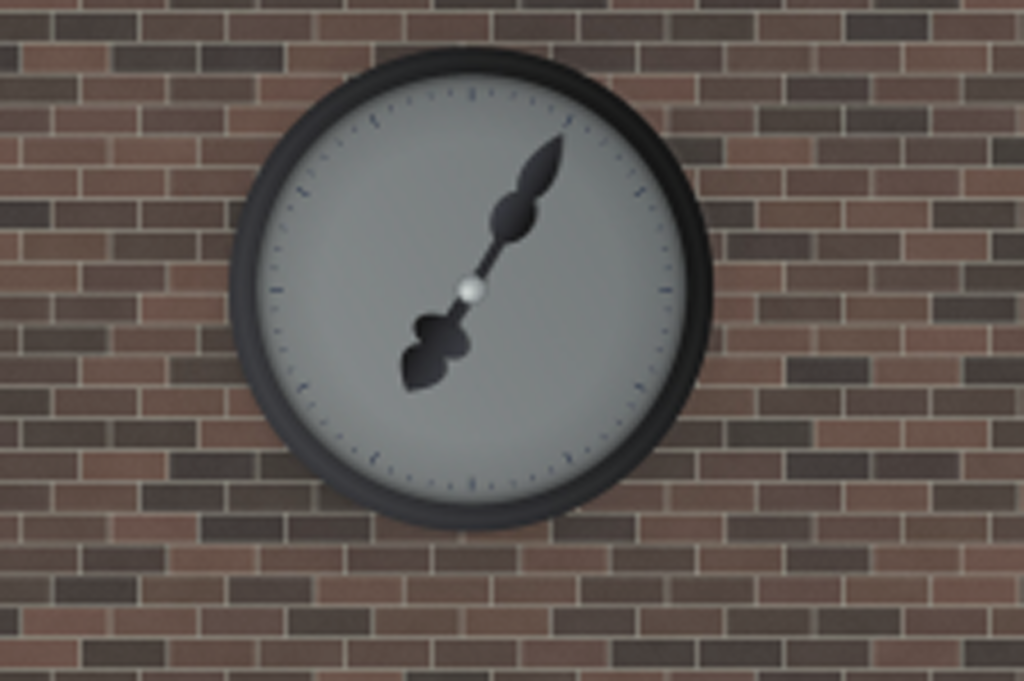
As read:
**7:05**
